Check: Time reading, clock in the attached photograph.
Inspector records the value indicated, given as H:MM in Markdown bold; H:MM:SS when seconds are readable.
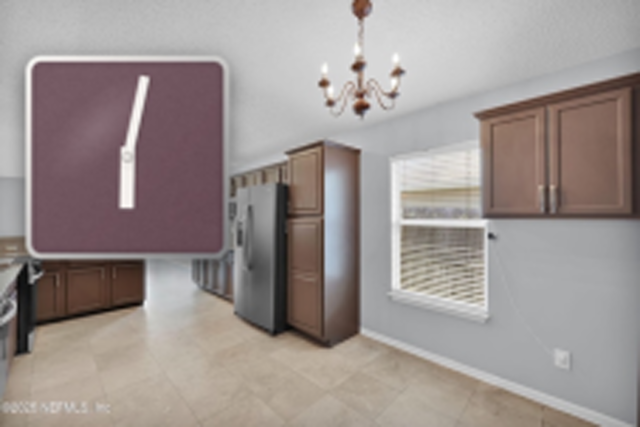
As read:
**6:02**
